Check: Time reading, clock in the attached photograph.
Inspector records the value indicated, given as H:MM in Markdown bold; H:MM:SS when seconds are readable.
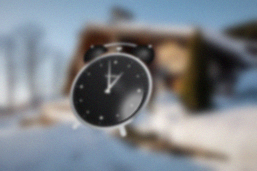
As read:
**12:58**
